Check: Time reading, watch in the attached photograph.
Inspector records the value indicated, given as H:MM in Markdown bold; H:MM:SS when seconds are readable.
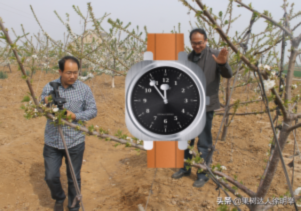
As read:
**11:54**
